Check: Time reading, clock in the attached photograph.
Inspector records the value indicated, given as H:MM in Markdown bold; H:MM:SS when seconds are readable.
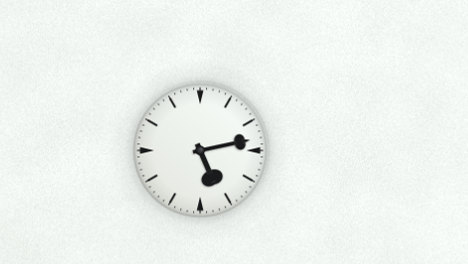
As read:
**5:13**
